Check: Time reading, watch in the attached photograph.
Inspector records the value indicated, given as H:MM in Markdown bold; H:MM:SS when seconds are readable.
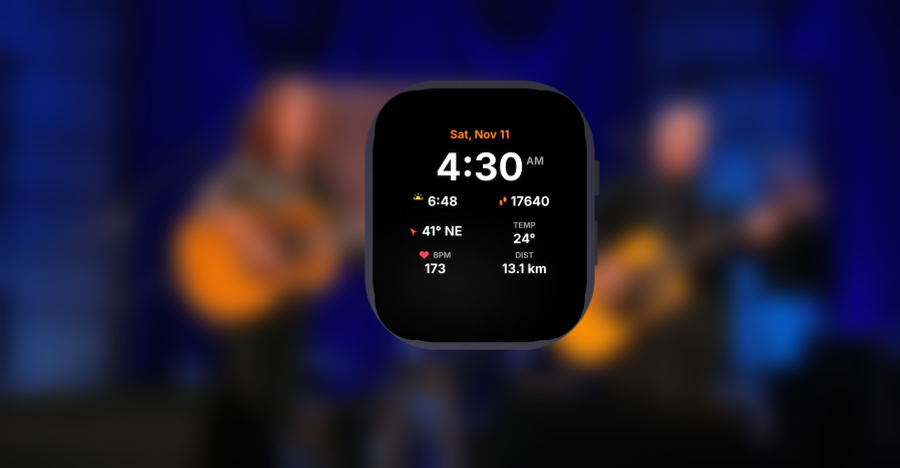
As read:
**4:30**
